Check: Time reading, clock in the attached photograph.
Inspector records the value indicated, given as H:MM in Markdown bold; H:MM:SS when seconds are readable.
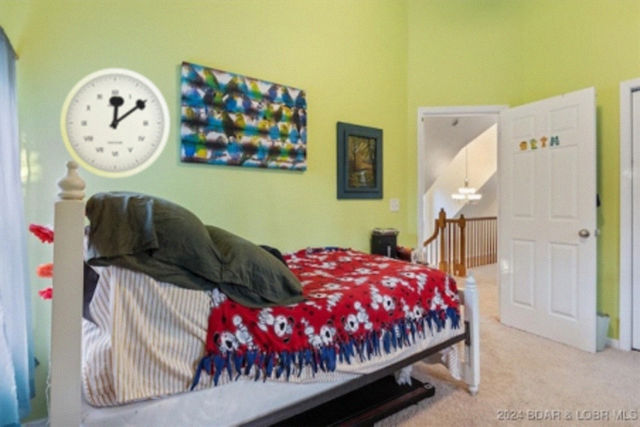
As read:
**12:09**
